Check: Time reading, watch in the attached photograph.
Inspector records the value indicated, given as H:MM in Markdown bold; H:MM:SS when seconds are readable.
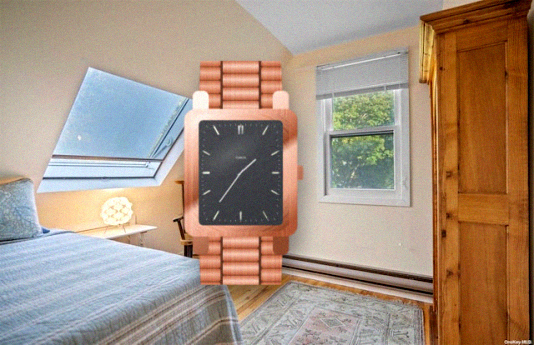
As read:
**1:36**
